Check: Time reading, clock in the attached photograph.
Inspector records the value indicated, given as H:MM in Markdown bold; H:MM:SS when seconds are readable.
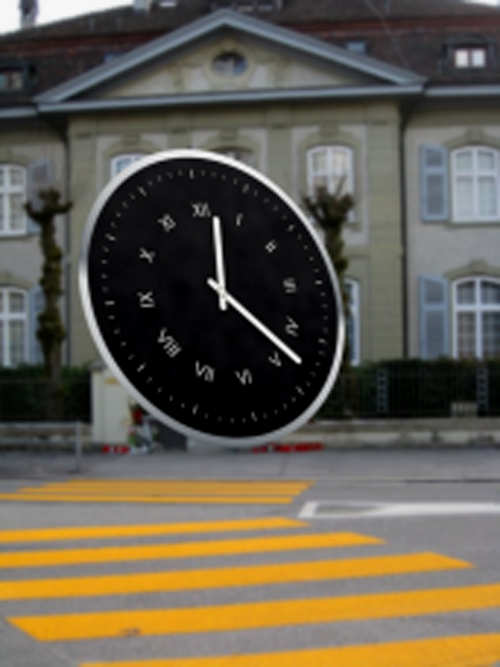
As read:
**12:23**
